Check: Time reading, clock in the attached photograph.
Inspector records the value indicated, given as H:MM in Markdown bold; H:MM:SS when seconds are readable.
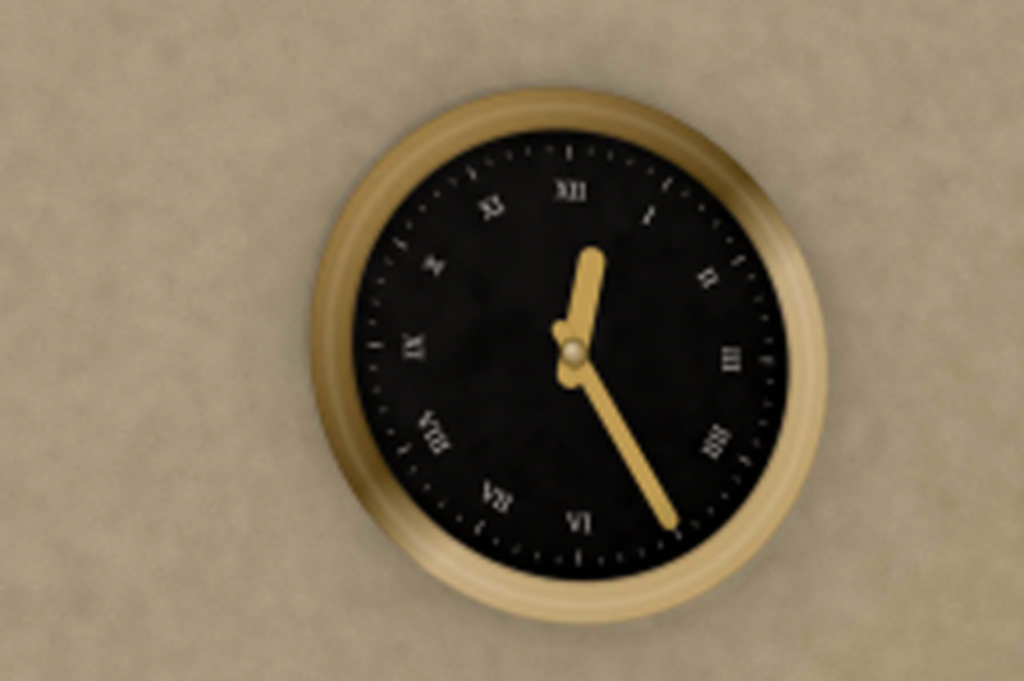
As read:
**12:25**
